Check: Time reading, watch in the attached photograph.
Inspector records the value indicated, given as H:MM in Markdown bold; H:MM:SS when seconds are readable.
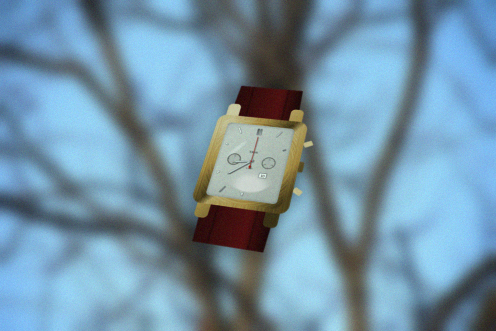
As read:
**8:38**
